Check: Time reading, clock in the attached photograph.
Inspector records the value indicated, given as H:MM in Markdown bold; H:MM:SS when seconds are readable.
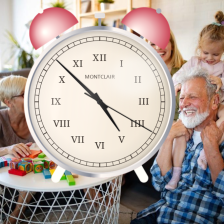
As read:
**4:52:20**
